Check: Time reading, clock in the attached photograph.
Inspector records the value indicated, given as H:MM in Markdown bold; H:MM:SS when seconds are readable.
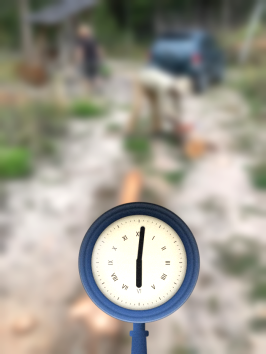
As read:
**6:01**
